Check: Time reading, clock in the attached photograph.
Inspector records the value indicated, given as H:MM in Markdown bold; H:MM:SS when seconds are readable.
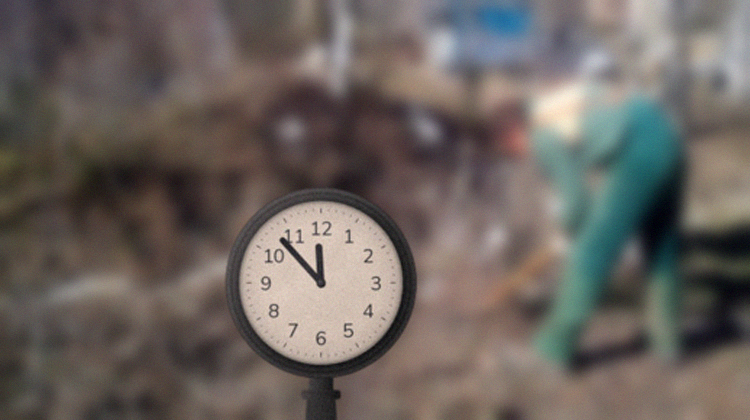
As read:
**11:53**
